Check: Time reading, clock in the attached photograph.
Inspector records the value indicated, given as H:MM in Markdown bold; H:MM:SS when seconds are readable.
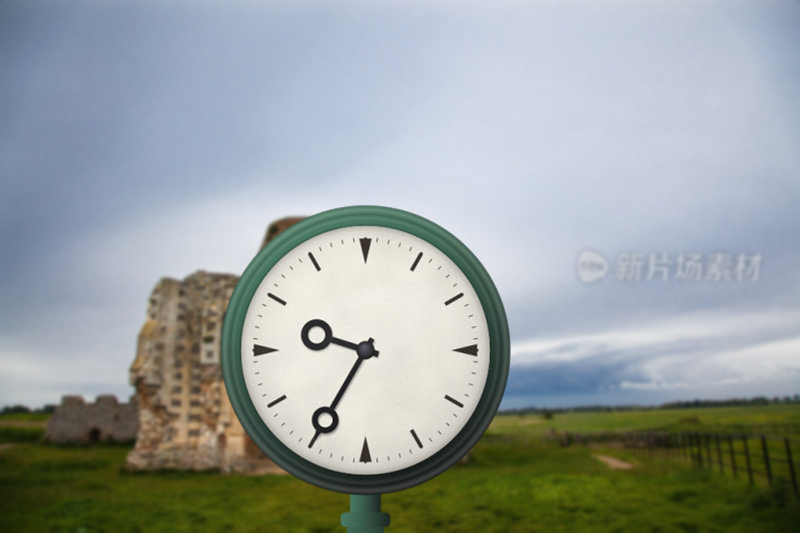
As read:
**9:35**
